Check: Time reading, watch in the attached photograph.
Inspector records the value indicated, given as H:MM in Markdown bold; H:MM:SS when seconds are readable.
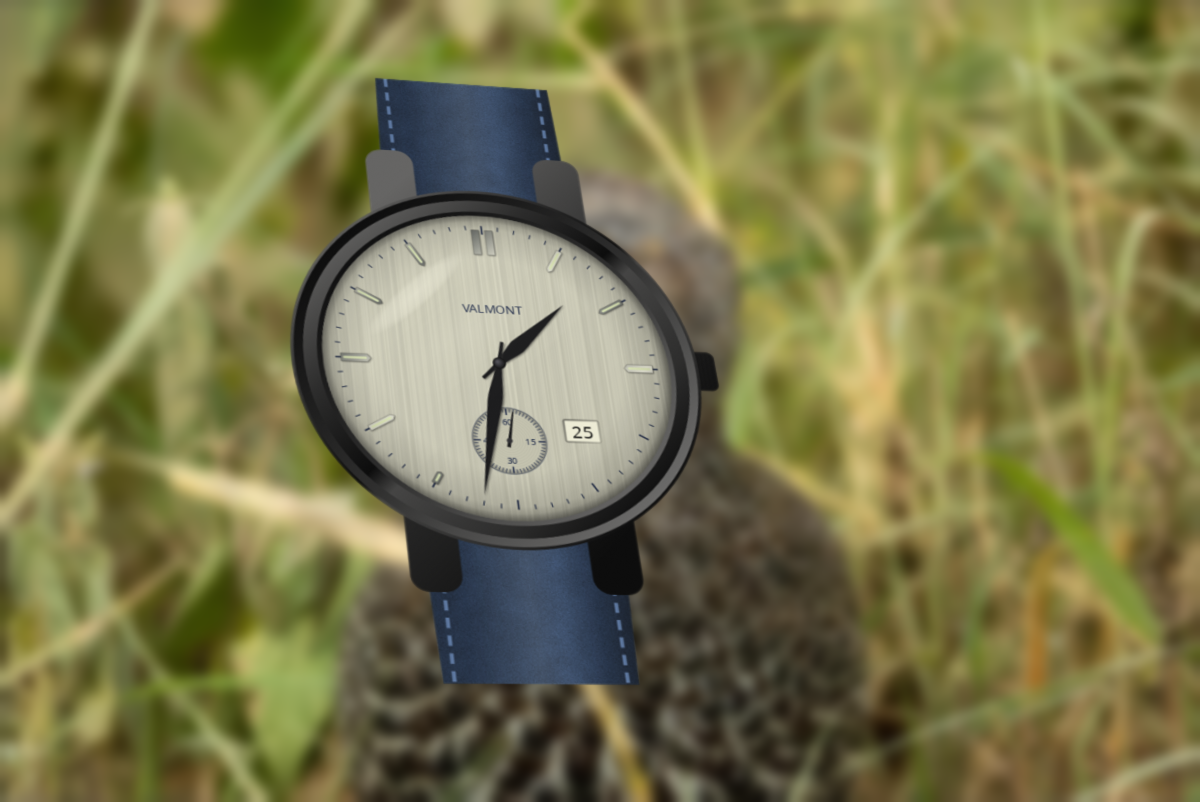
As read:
**1:32:02**
